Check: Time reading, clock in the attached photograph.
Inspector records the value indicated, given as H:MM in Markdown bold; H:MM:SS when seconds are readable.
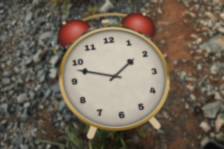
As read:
**1:48**
